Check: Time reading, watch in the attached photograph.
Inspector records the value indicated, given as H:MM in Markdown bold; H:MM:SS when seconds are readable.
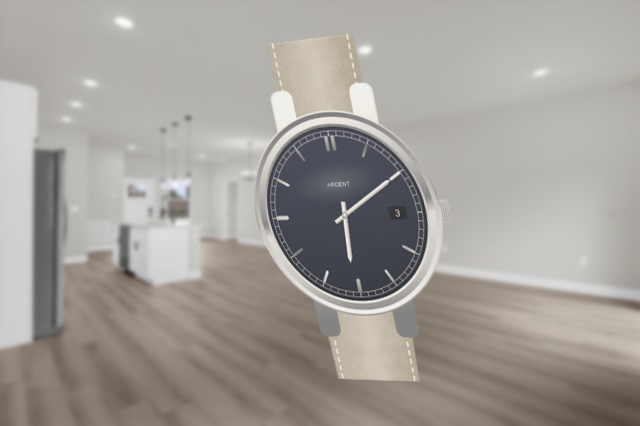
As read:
**6:10**
